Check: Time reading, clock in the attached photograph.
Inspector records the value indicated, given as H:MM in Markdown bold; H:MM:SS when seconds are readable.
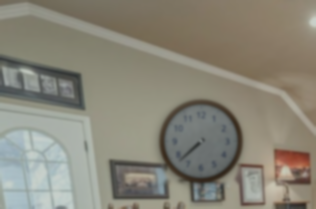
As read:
**7:38**
